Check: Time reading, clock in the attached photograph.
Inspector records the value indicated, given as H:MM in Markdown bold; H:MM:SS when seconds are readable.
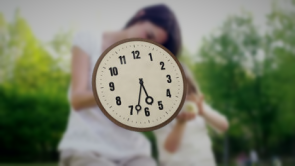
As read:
**5:33**
